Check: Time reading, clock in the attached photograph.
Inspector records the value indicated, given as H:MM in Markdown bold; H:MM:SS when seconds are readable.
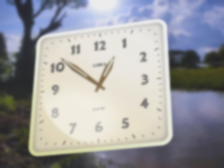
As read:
**12:52**
